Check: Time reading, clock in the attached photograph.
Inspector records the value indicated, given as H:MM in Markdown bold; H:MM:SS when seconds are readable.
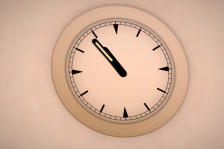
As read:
**10:54**
